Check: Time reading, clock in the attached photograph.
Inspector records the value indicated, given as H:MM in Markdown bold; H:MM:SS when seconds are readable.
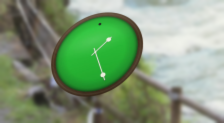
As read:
**1:26**
